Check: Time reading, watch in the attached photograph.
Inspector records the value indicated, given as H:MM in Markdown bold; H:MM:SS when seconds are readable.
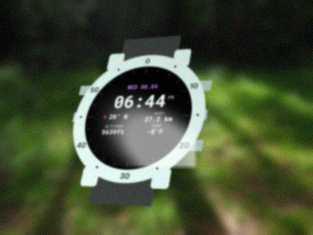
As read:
**6:44**
